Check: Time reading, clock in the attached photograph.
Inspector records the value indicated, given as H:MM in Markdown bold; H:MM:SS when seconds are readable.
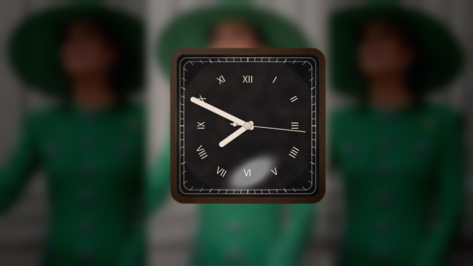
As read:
**7:49:16**
